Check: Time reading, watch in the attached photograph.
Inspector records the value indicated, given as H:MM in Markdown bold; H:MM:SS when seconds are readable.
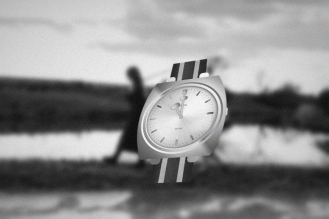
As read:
**11:00**
